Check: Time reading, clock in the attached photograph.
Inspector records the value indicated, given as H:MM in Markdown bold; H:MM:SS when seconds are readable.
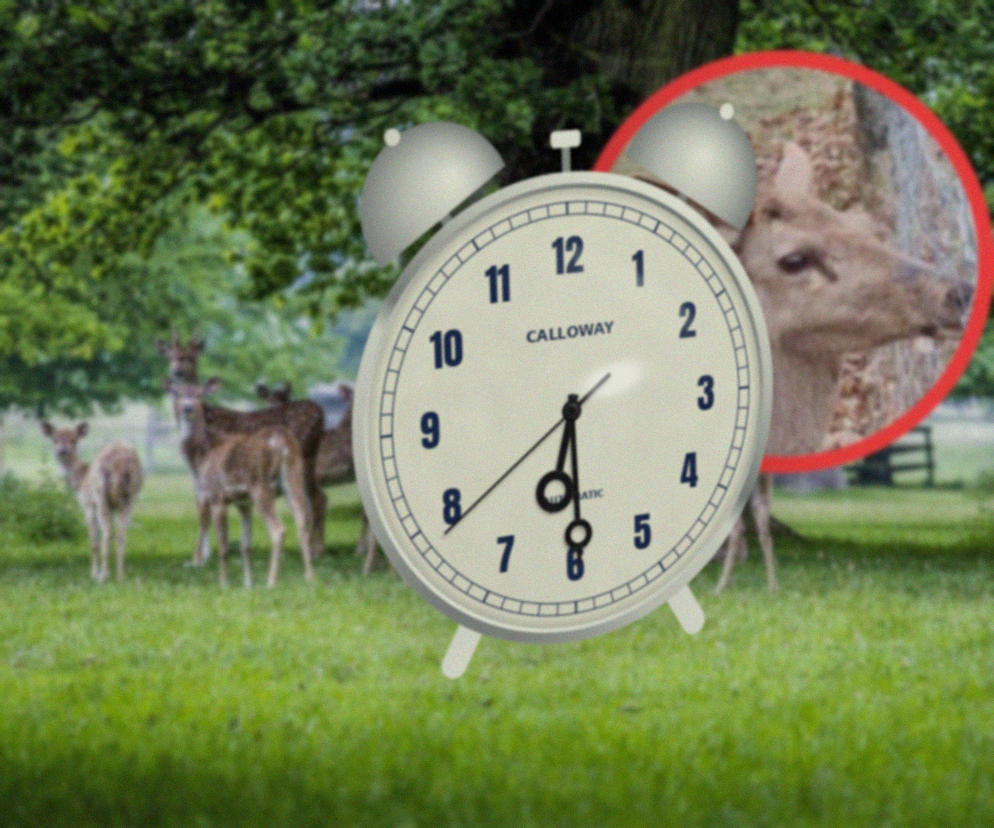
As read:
**6:29:39**
